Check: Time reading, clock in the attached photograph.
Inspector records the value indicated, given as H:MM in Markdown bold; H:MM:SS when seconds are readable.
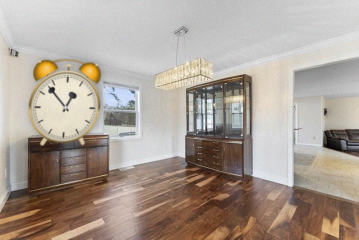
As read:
**12:53**
